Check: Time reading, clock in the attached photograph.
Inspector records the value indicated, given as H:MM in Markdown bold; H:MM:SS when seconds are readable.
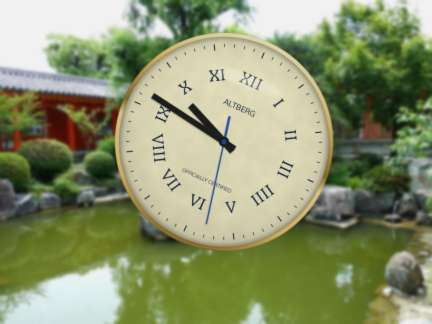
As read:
**9:46:28**
